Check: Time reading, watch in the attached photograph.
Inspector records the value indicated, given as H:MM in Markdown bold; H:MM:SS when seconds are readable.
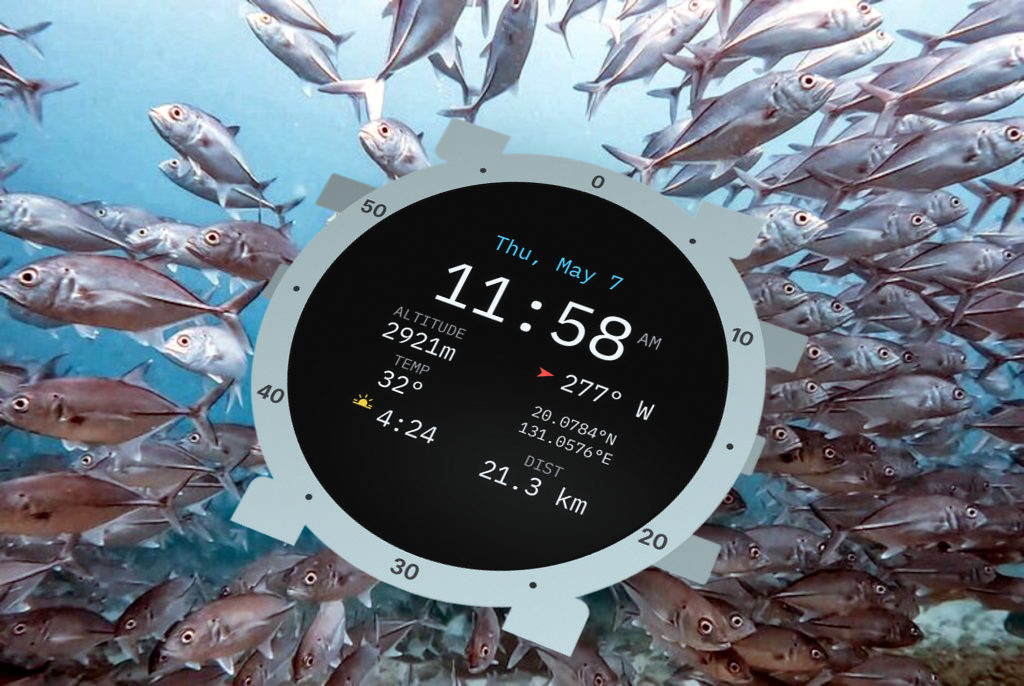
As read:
**11:58**
